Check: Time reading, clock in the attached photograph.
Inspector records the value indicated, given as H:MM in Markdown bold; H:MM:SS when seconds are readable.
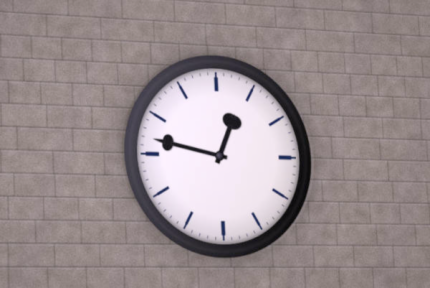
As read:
**12:47**
